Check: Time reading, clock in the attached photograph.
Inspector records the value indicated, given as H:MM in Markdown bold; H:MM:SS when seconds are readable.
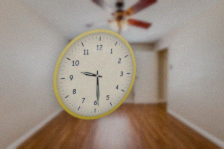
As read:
**9:29**
